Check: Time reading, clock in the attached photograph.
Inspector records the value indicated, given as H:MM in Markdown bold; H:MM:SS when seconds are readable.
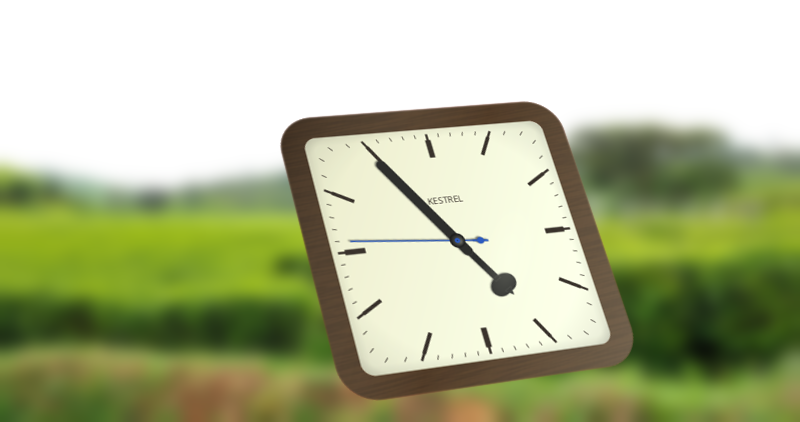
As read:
**4:54:46**
